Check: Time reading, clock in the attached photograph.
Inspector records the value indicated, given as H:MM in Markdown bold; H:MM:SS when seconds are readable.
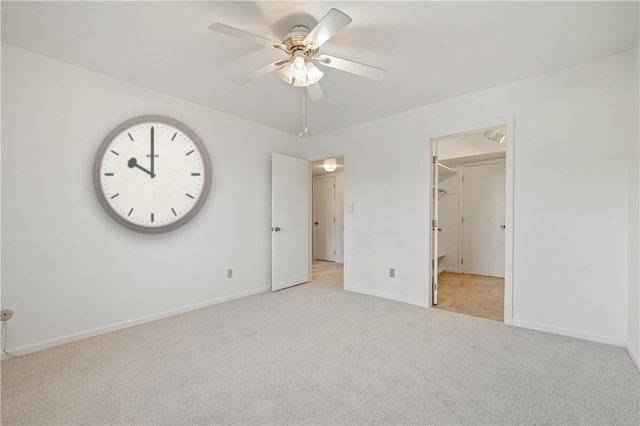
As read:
**10:00**
